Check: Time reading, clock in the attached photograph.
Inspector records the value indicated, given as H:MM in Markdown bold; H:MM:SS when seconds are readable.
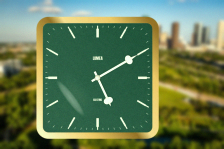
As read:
**5:10**
